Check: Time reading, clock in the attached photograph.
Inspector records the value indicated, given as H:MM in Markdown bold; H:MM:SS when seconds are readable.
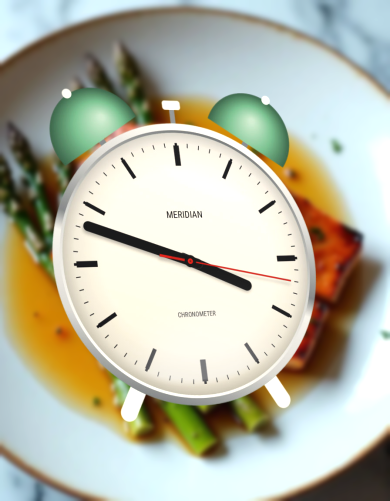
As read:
**3:48:17**
